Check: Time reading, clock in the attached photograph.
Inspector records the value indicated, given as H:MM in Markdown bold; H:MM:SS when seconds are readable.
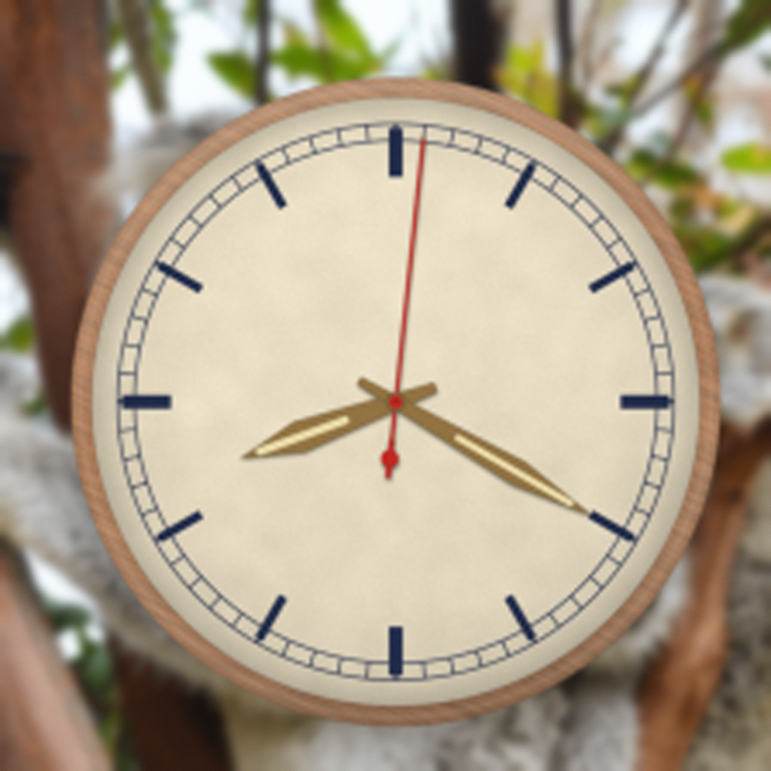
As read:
**8:20:01**
